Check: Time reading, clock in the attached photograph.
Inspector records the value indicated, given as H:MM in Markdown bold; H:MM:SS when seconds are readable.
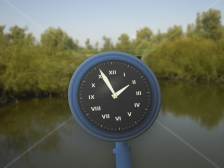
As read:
**1:56**
